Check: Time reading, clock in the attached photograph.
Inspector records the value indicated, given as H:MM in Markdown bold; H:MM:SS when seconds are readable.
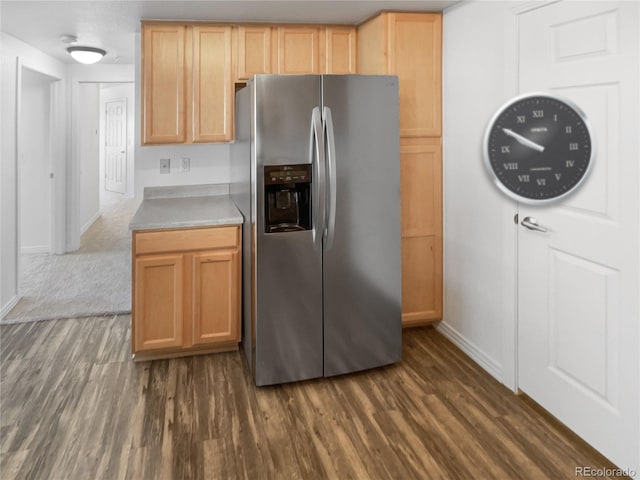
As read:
**9:50**
